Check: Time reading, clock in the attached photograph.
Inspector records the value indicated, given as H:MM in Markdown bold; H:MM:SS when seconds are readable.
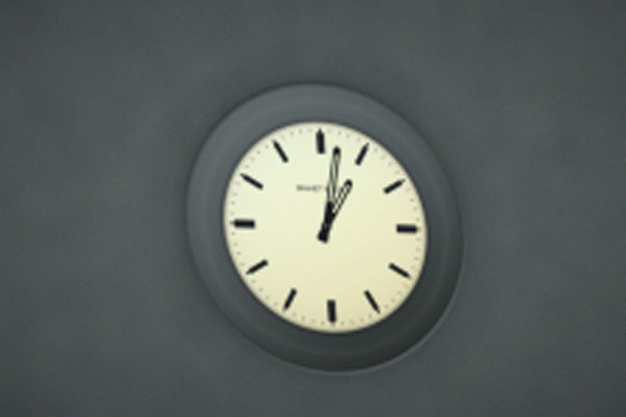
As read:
**1:02**
